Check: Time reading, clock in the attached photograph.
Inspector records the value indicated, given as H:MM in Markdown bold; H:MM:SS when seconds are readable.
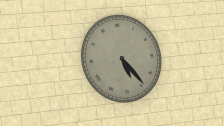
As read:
**5:24**
